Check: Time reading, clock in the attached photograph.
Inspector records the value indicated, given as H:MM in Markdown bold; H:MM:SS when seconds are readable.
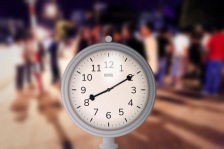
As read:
**8:10**
